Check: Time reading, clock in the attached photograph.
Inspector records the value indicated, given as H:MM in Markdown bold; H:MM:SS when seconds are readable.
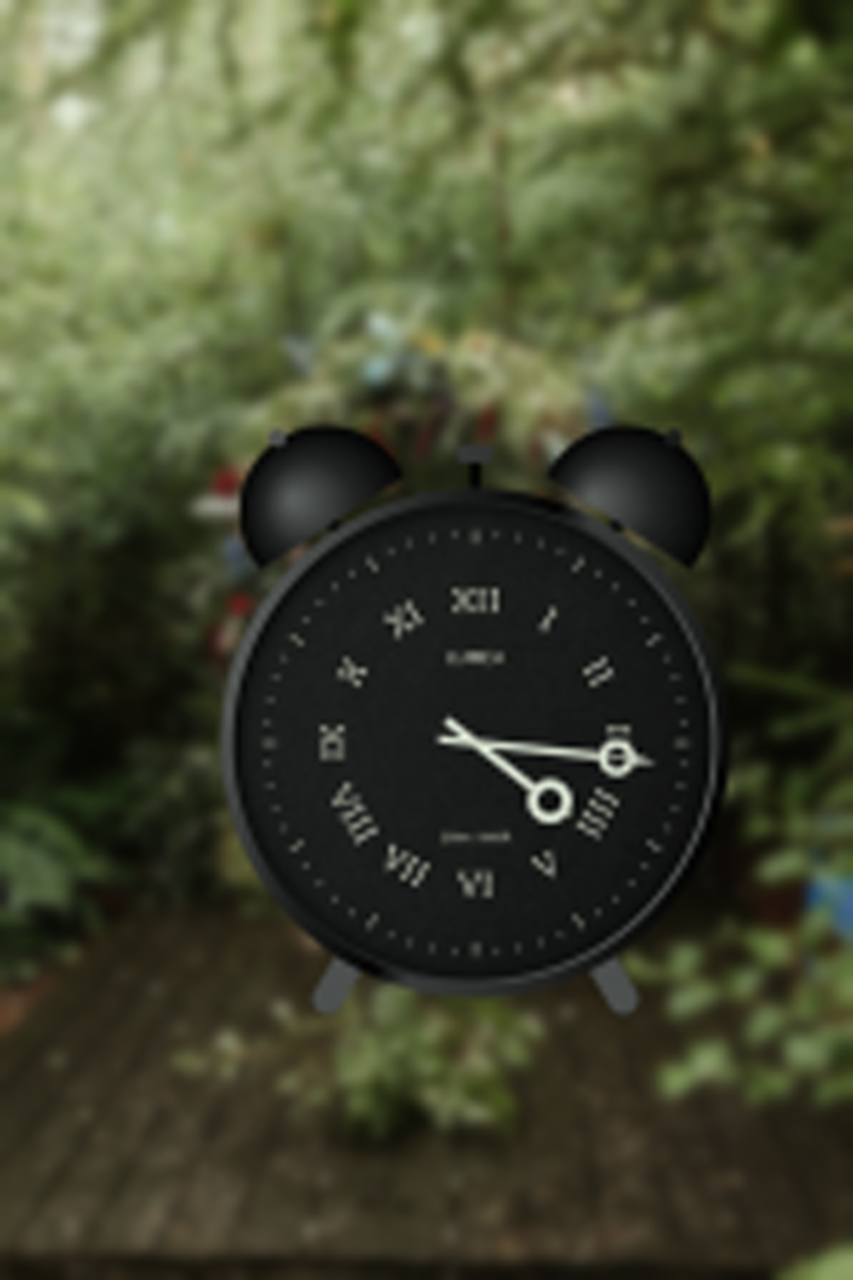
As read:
**4:16**
